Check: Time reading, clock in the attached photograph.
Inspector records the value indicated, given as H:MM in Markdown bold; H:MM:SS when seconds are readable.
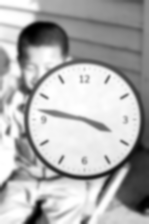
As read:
**3:47**
